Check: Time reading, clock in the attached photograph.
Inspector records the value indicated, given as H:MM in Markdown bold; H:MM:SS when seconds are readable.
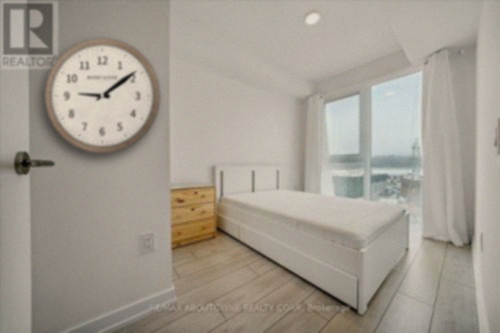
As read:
**9:09**
